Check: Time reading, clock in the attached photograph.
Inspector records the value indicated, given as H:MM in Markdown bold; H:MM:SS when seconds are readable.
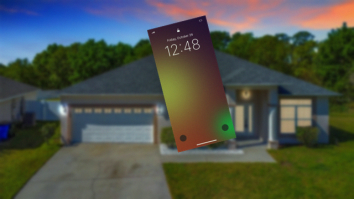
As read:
**12:48**
